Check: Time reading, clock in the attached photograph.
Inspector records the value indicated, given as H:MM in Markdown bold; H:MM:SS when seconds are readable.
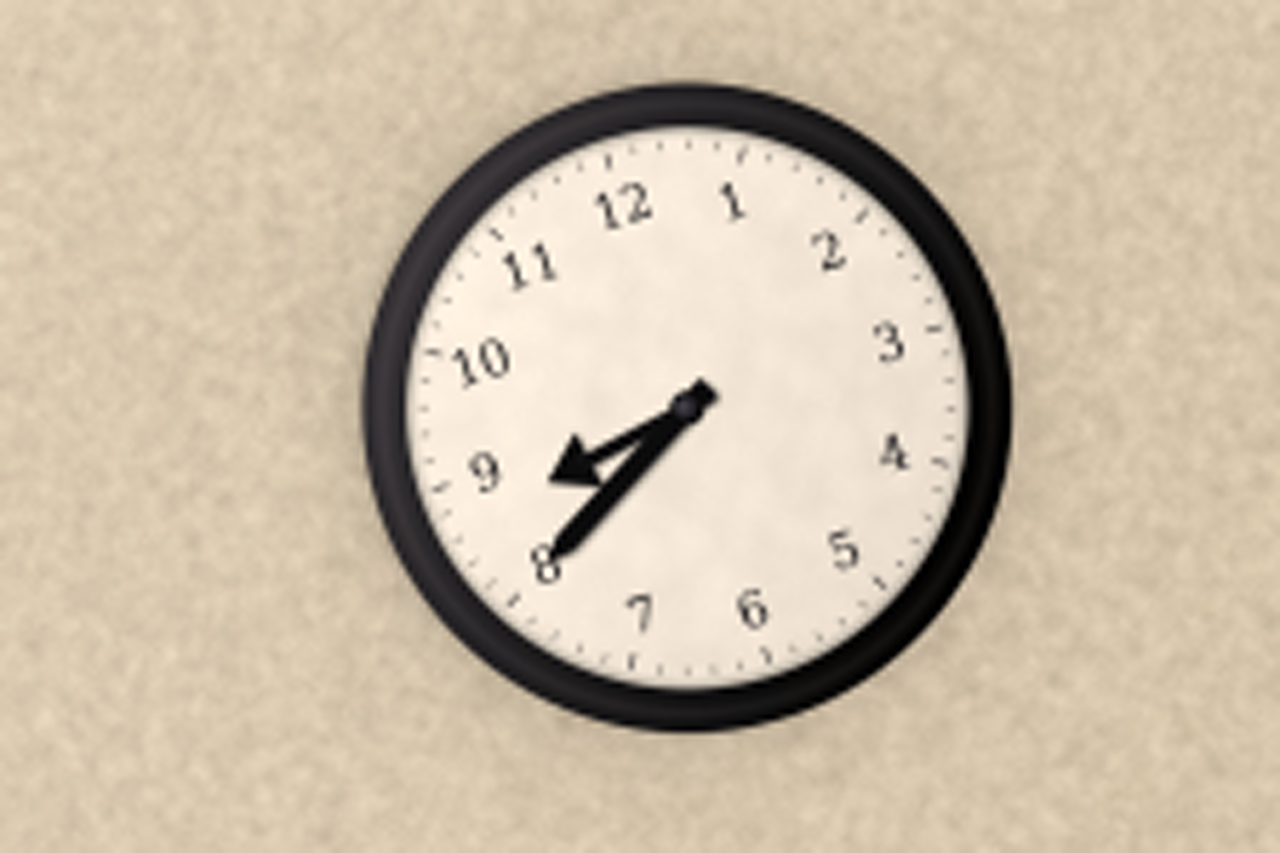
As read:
**8:40**
